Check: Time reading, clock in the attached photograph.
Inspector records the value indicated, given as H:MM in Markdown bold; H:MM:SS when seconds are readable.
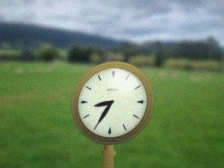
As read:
**8:35**
